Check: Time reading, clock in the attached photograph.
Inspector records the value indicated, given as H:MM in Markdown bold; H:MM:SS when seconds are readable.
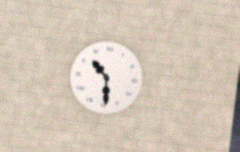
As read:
**10:29**
